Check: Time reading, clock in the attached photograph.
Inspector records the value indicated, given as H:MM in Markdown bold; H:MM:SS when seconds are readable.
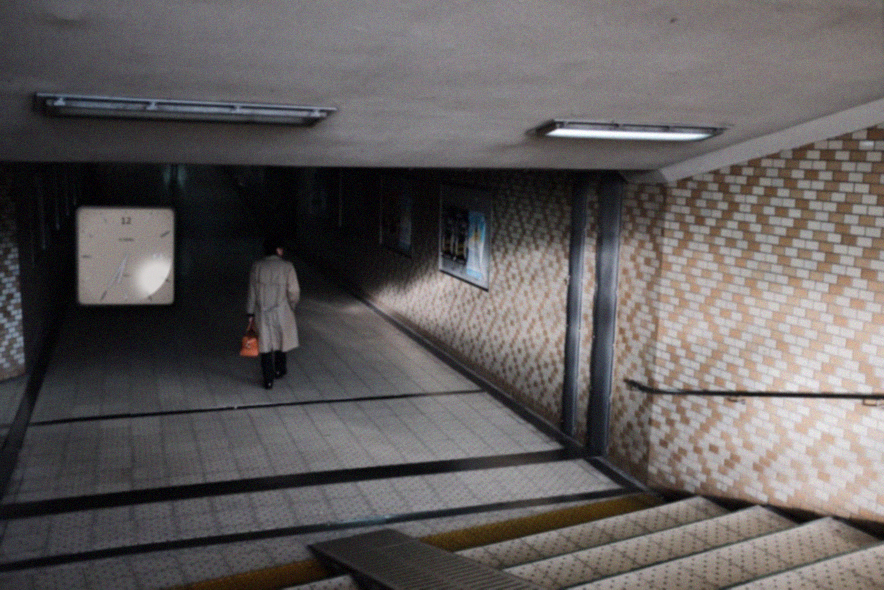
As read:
**6:35**
